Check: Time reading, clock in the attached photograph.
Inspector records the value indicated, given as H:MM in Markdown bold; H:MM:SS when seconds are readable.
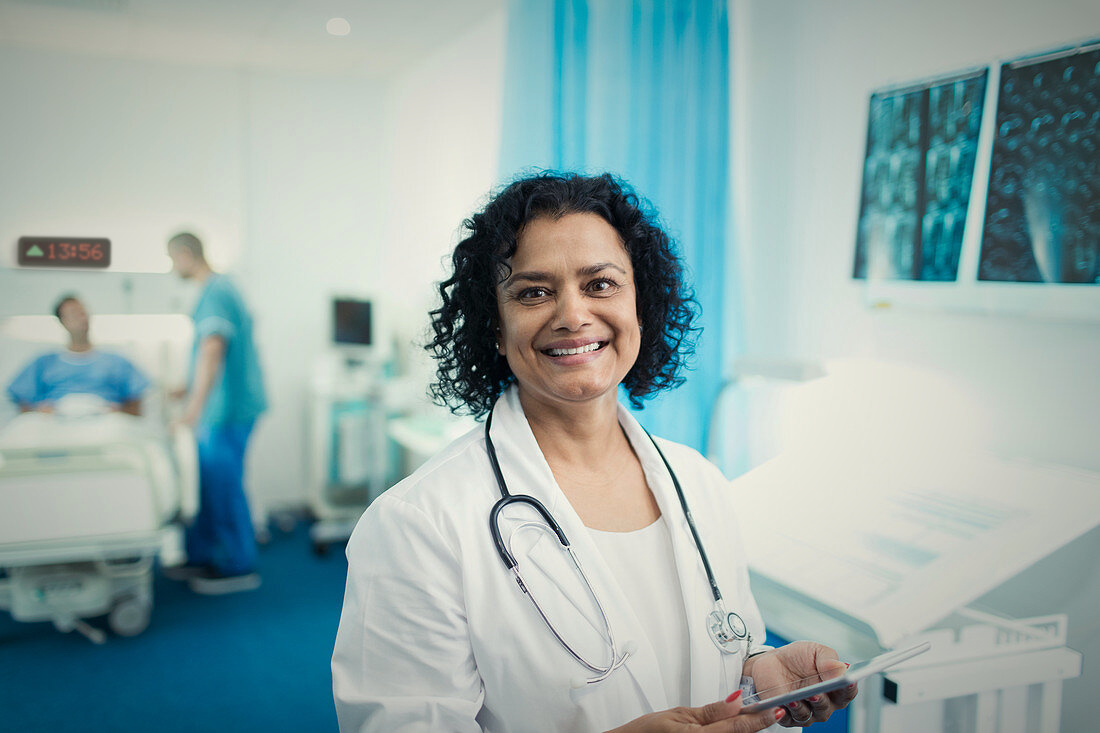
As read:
**13:56**
